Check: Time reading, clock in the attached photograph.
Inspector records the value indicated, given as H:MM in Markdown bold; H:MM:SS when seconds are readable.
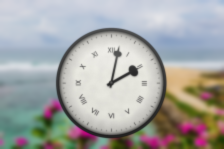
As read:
**2:02**
